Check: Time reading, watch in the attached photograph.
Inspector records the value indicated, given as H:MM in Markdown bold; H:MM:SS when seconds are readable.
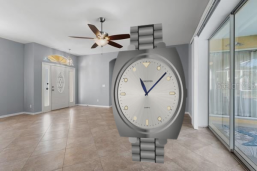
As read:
**11:08**
